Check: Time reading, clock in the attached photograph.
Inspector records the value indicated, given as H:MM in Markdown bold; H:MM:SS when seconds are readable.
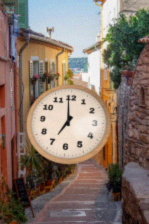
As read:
**6:59**
